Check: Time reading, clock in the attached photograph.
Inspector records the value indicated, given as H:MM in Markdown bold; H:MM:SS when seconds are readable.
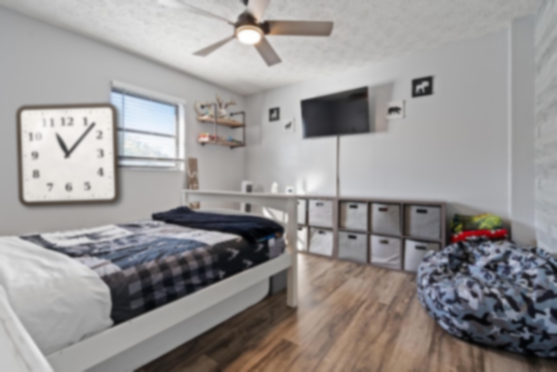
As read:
**11:07**
